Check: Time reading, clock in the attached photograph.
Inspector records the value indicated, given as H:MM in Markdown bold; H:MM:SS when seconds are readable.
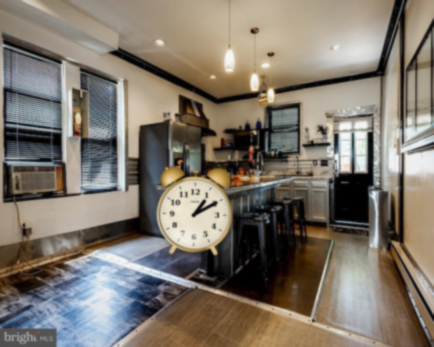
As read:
**1:10**
